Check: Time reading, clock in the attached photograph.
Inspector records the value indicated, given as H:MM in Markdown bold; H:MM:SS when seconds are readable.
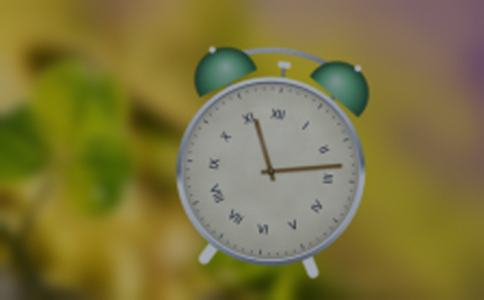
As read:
**11:13**
